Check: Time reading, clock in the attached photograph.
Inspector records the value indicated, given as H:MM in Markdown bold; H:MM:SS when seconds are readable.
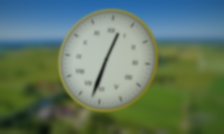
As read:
**12:32**
